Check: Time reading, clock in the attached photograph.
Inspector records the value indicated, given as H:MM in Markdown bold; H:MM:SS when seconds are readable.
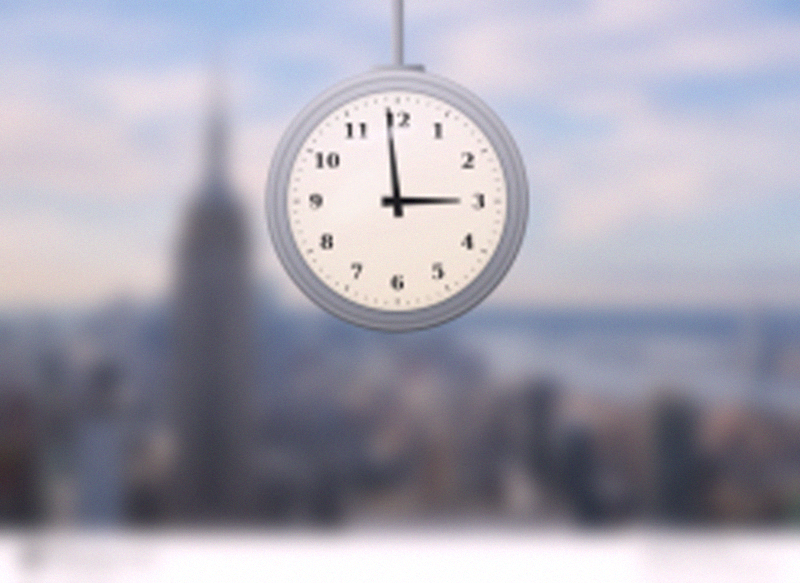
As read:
**2:59**
